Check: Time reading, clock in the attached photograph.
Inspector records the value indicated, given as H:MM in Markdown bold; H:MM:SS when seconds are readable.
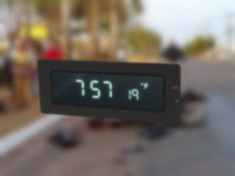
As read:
**7:57**
